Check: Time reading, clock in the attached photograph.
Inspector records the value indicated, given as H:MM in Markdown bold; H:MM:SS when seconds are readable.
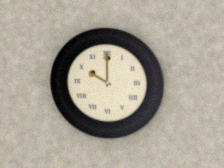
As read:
**10:00**
